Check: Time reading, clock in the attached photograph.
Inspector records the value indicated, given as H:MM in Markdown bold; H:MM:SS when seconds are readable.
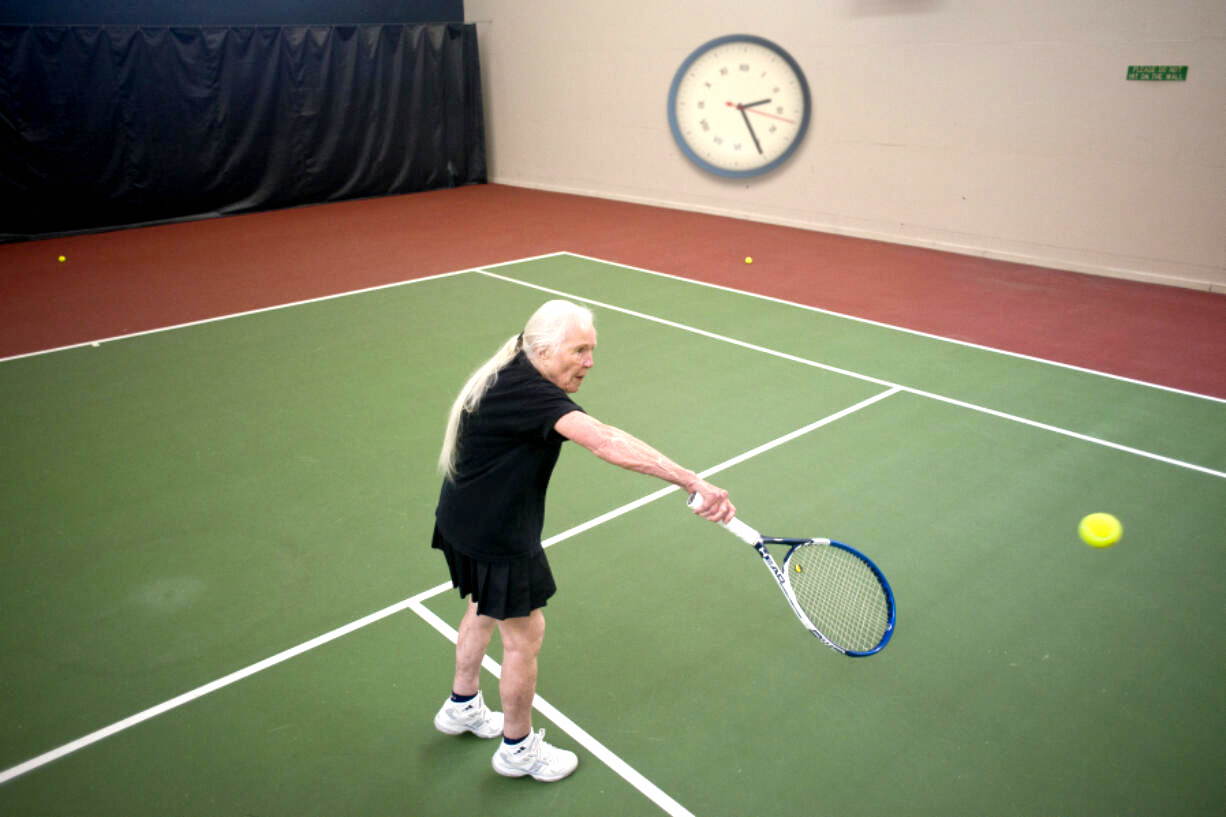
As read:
**2:25:17**
